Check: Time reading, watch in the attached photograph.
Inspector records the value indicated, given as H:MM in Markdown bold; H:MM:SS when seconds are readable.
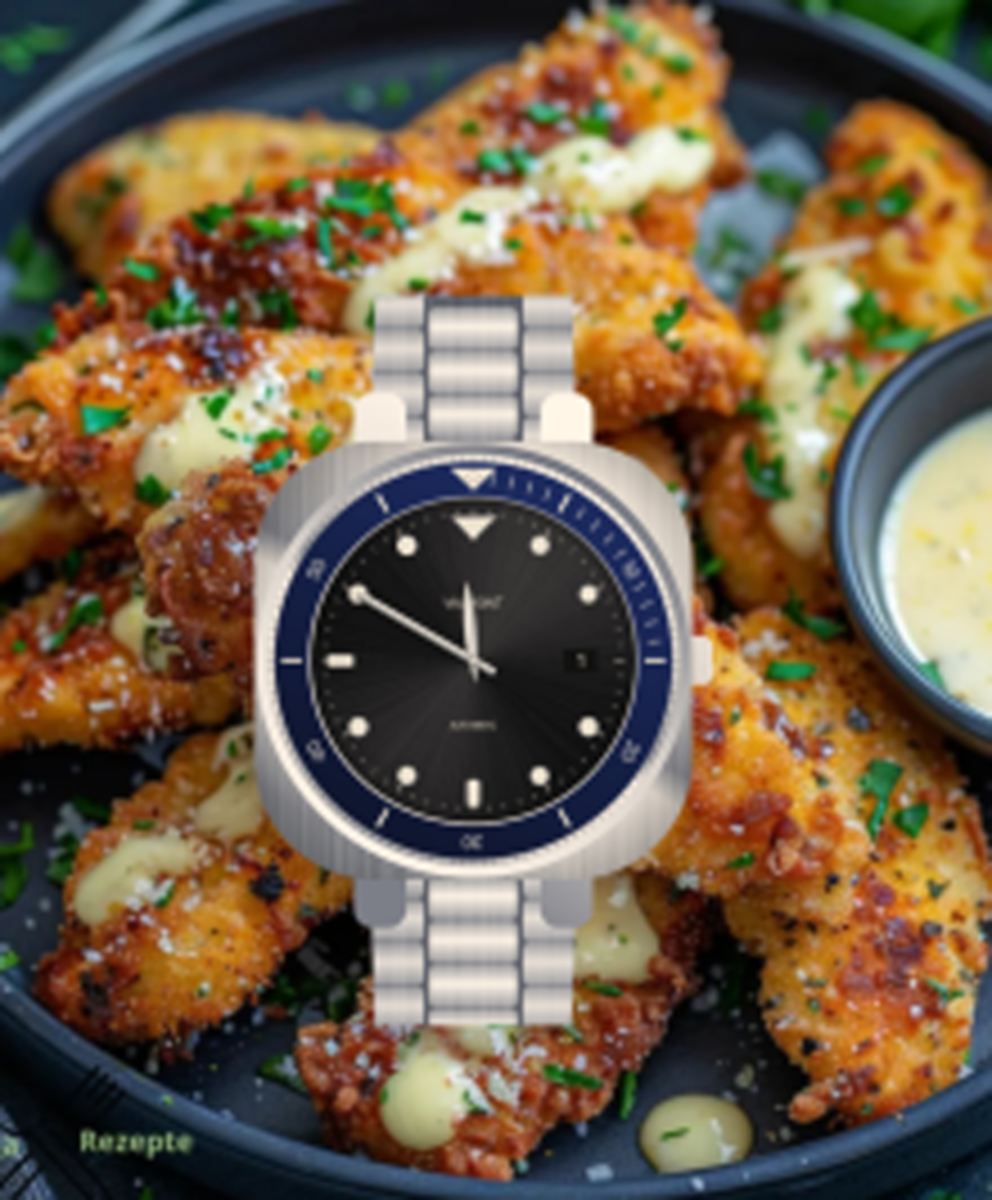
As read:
**11:50**
